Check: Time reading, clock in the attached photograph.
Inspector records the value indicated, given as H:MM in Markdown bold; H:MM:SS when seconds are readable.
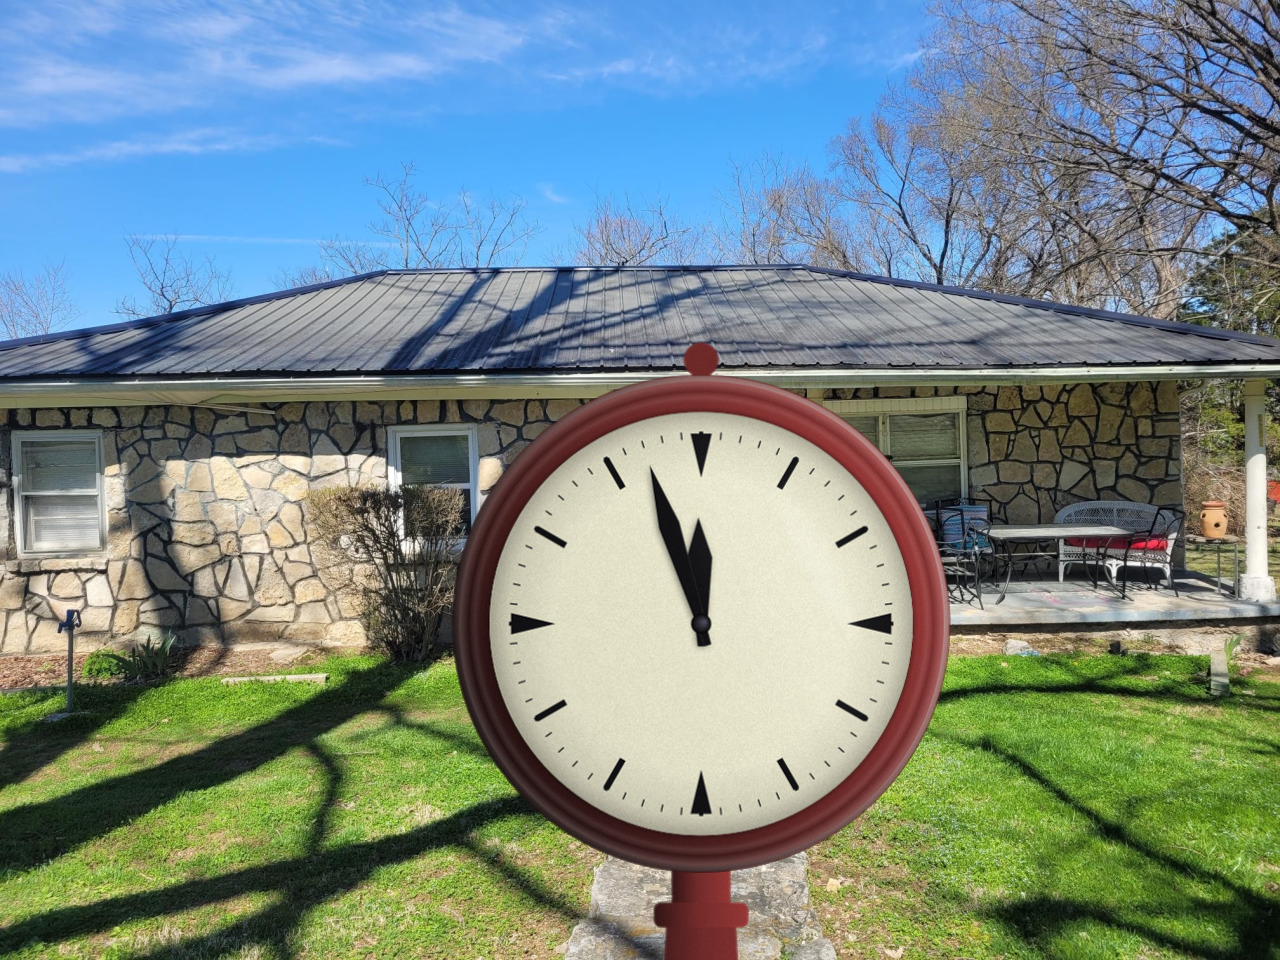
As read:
**11:57**
